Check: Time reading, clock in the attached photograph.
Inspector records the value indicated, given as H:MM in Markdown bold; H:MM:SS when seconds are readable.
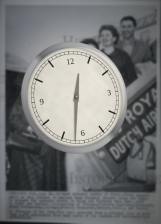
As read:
**12:32**
